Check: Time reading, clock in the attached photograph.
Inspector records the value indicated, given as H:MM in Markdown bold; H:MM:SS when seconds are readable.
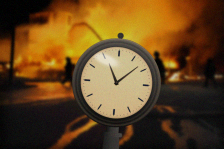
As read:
**11:08**
